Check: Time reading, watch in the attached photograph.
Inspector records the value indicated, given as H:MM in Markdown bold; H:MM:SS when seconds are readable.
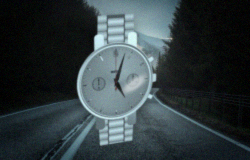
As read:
**5:03**
